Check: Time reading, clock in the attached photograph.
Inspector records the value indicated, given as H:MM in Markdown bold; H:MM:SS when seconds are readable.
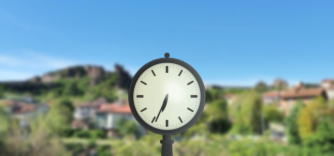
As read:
**6:34**
